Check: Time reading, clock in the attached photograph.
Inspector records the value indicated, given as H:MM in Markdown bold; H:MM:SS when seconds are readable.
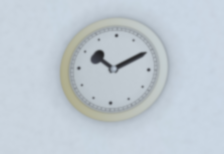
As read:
**10:10**
